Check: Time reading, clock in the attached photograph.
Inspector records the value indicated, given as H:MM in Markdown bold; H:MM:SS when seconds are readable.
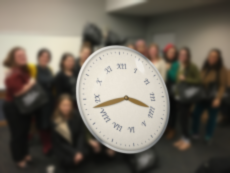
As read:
**3:43**
